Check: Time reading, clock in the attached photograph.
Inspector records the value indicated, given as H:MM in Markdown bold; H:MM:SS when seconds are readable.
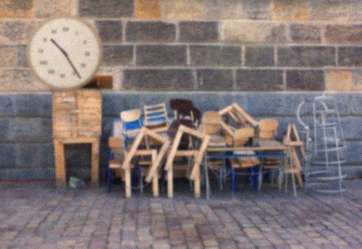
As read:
**10:24**
